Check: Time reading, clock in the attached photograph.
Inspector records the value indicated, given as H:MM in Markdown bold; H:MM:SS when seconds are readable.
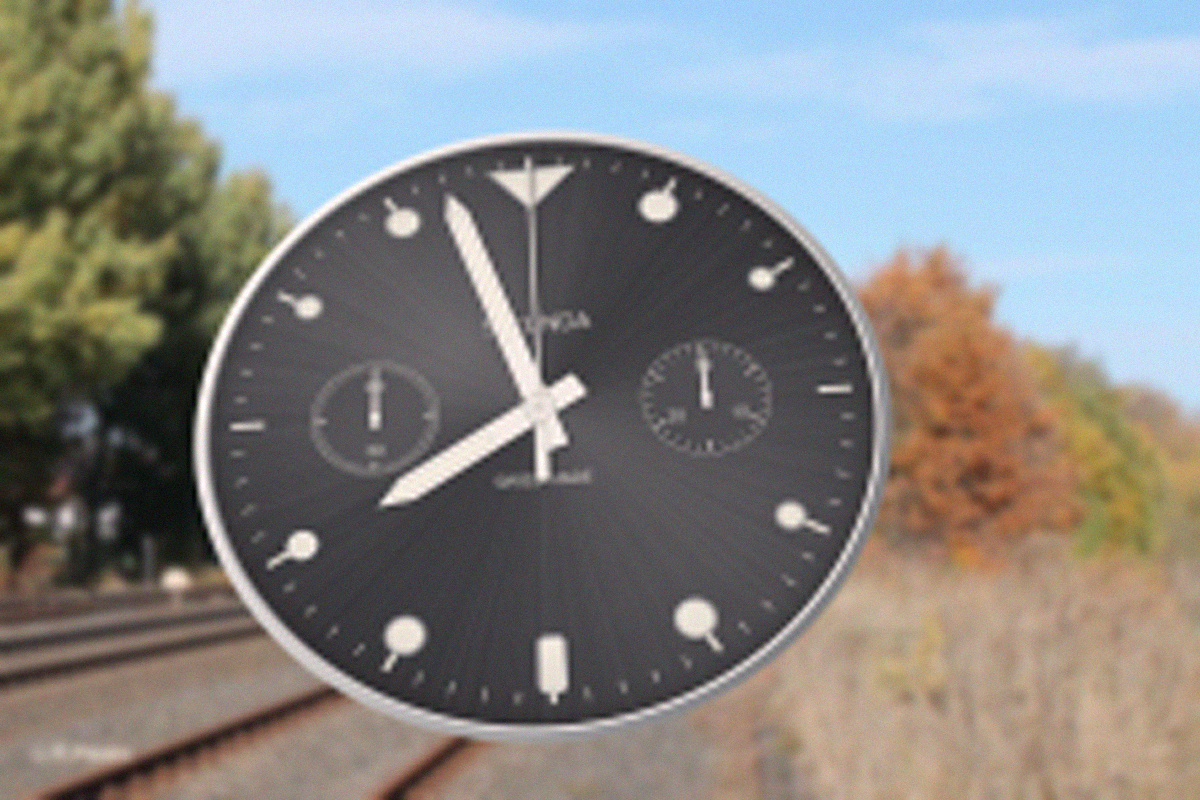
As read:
**7:57**
